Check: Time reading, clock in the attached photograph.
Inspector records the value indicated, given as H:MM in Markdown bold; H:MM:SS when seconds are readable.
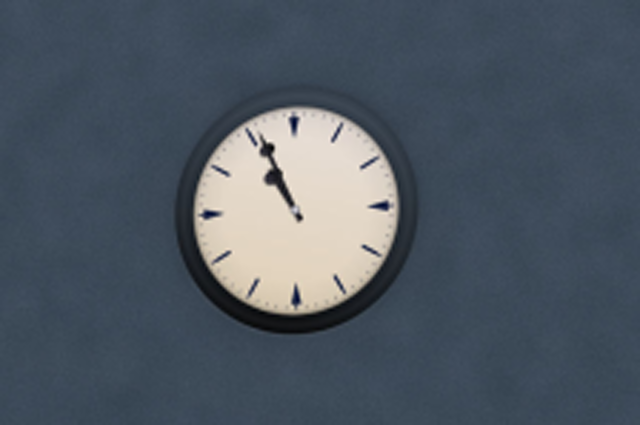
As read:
**10:56**
